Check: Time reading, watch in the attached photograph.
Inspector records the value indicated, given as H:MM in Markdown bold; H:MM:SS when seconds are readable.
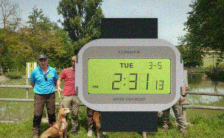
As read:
**2:31:13**
